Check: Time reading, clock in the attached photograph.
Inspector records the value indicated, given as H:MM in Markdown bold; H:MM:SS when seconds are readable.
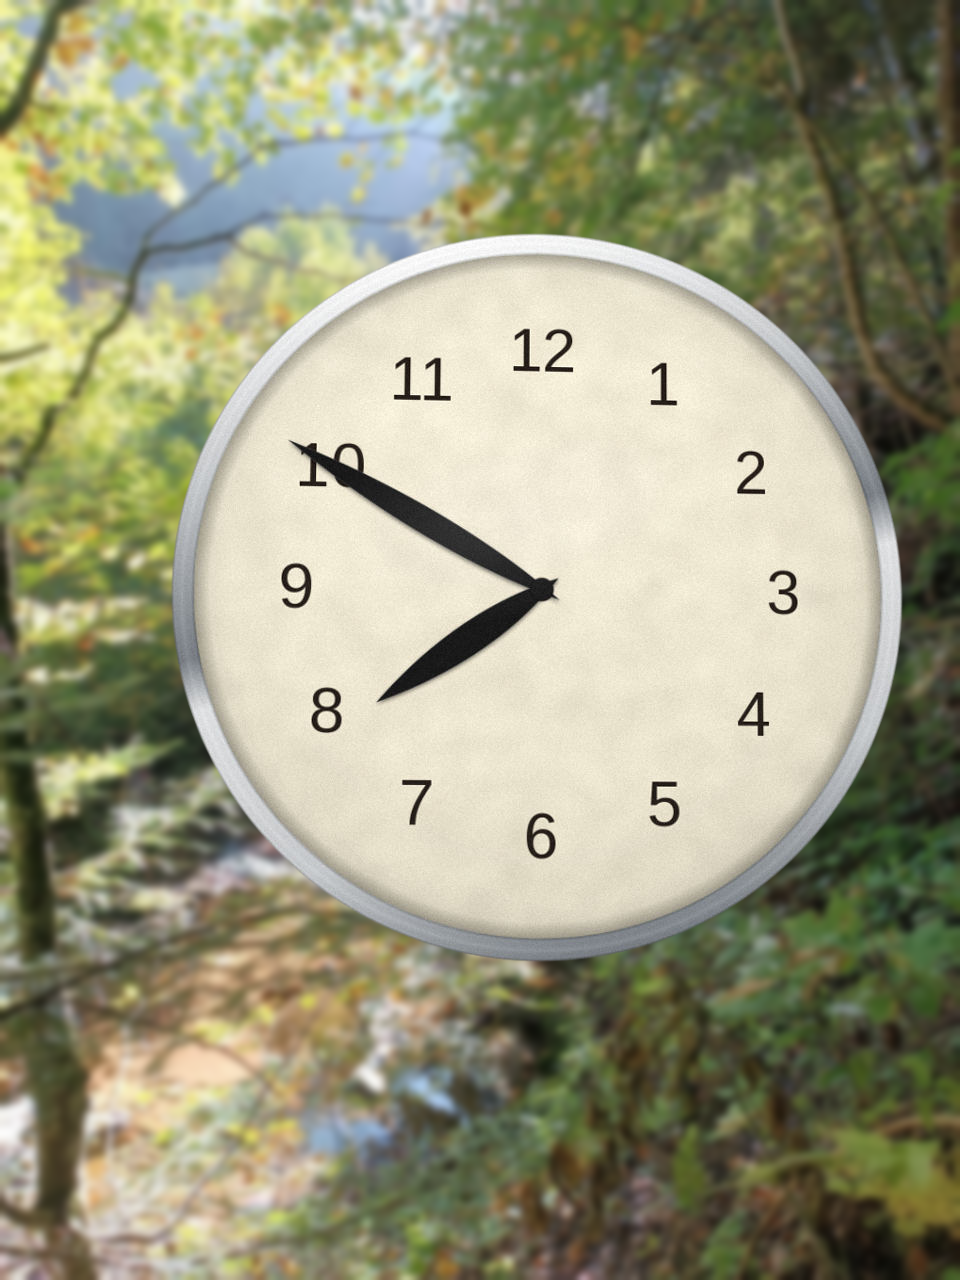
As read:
**7:50**
